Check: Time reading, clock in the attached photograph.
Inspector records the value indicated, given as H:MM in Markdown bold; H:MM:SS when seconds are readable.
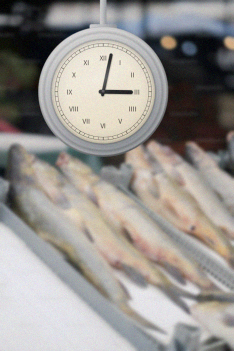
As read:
**3:02**
